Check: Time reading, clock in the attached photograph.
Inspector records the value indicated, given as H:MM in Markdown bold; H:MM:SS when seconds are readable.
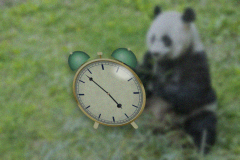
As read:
**4:53**
